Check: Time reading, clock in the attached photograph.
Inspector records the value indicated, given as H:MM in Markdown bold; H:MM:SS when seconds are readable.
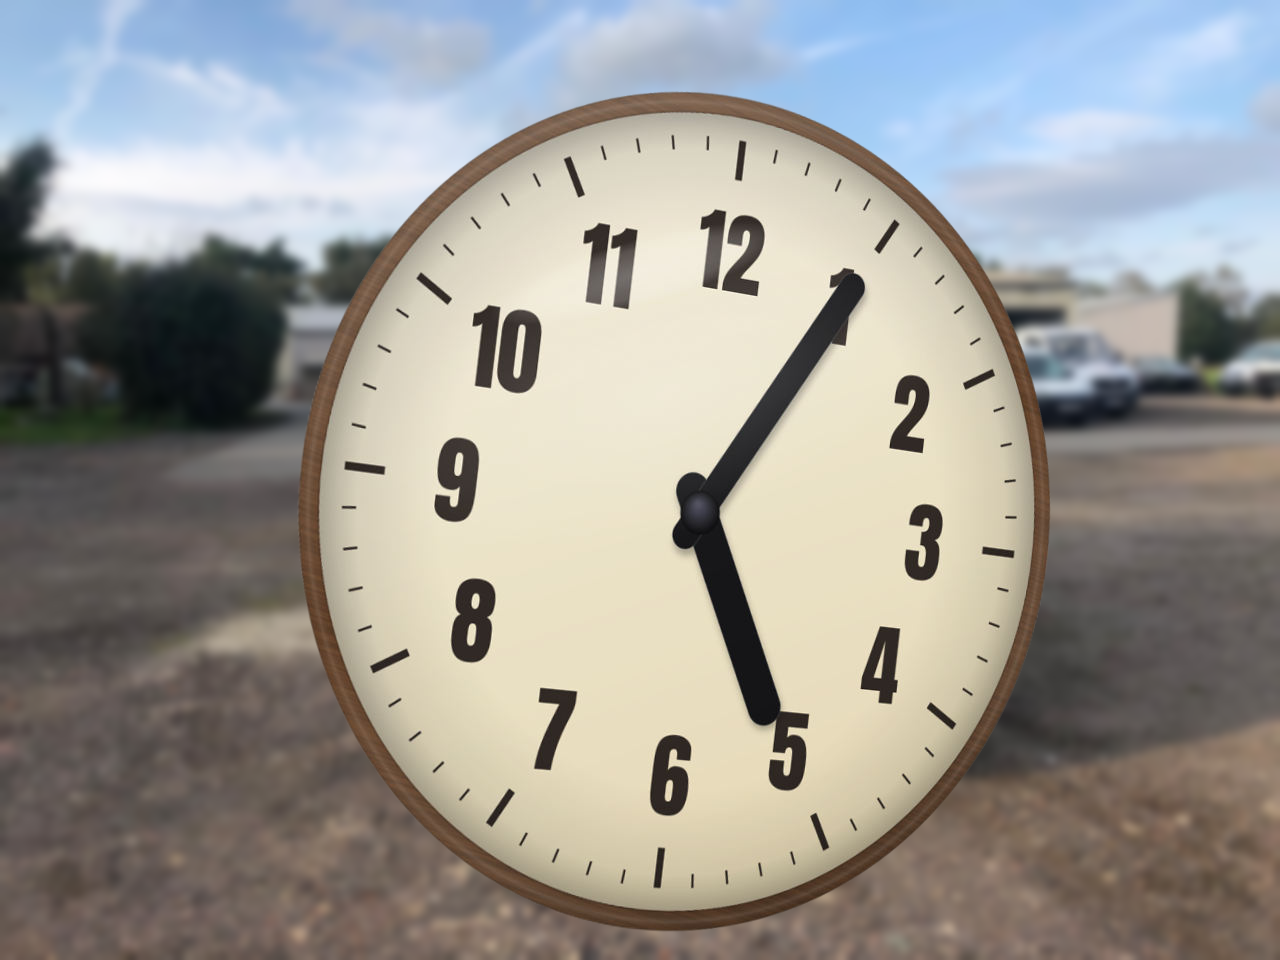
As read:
**5:05**
